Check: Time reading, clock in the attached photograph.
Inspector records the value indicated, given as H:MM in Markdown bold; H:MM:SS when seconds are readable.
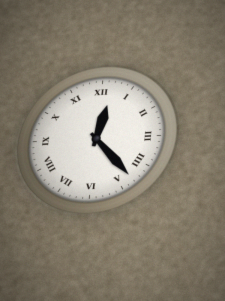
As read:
**12:23**
